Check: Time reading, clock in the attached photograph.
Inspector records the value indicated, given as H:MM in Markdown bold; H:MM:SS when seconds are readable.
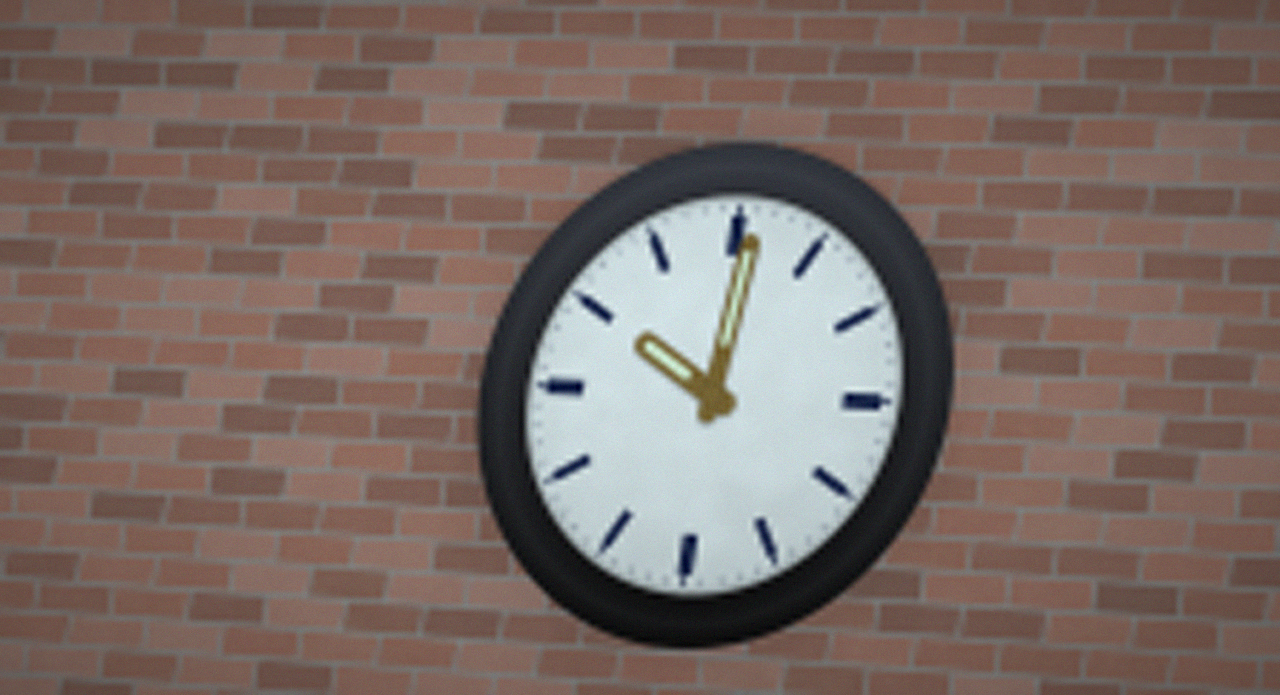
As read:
**10:01**
